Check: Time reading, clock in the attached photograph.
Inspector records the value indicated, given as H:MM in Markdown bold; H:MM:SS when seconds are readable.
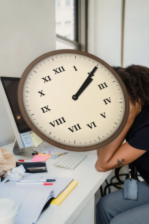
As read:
**2:10**
